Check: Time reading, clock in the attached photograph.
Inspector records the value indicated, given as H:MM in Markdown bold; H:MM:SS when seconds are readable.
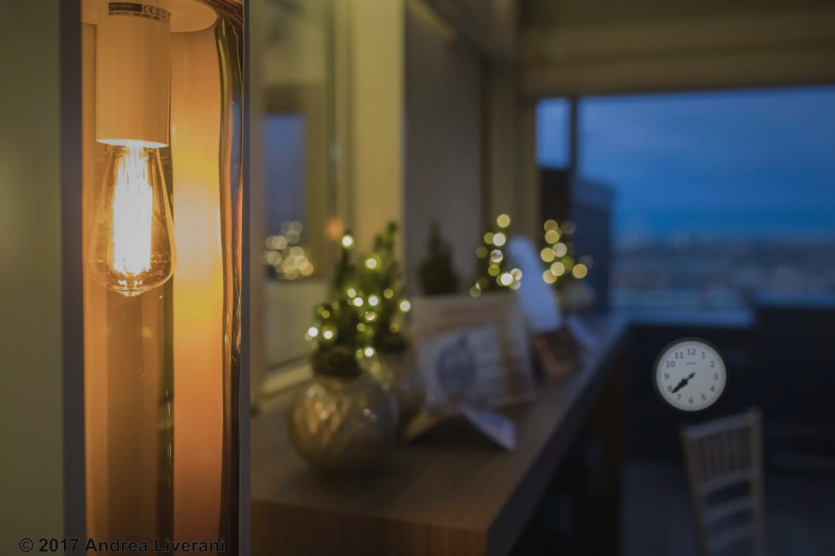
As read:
**7:38**
